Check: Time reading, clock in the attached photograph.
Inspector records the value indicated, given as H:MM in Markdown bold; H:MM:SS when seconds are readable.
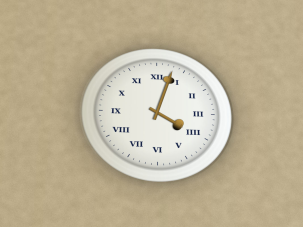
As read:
**4:03**
